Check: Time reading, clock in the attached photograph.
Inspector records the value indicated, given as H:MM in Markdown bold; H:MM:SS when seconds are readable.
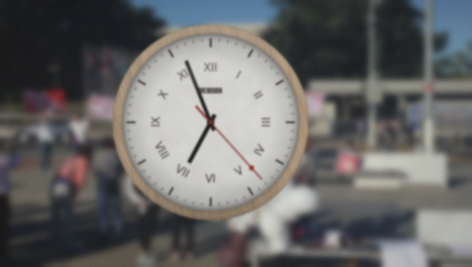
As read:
**6:56:23**
